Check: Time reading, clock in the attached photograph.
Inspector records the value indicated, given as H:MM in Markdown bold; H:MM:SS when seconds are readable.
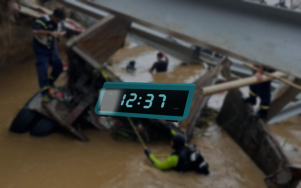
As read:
**12:37**
